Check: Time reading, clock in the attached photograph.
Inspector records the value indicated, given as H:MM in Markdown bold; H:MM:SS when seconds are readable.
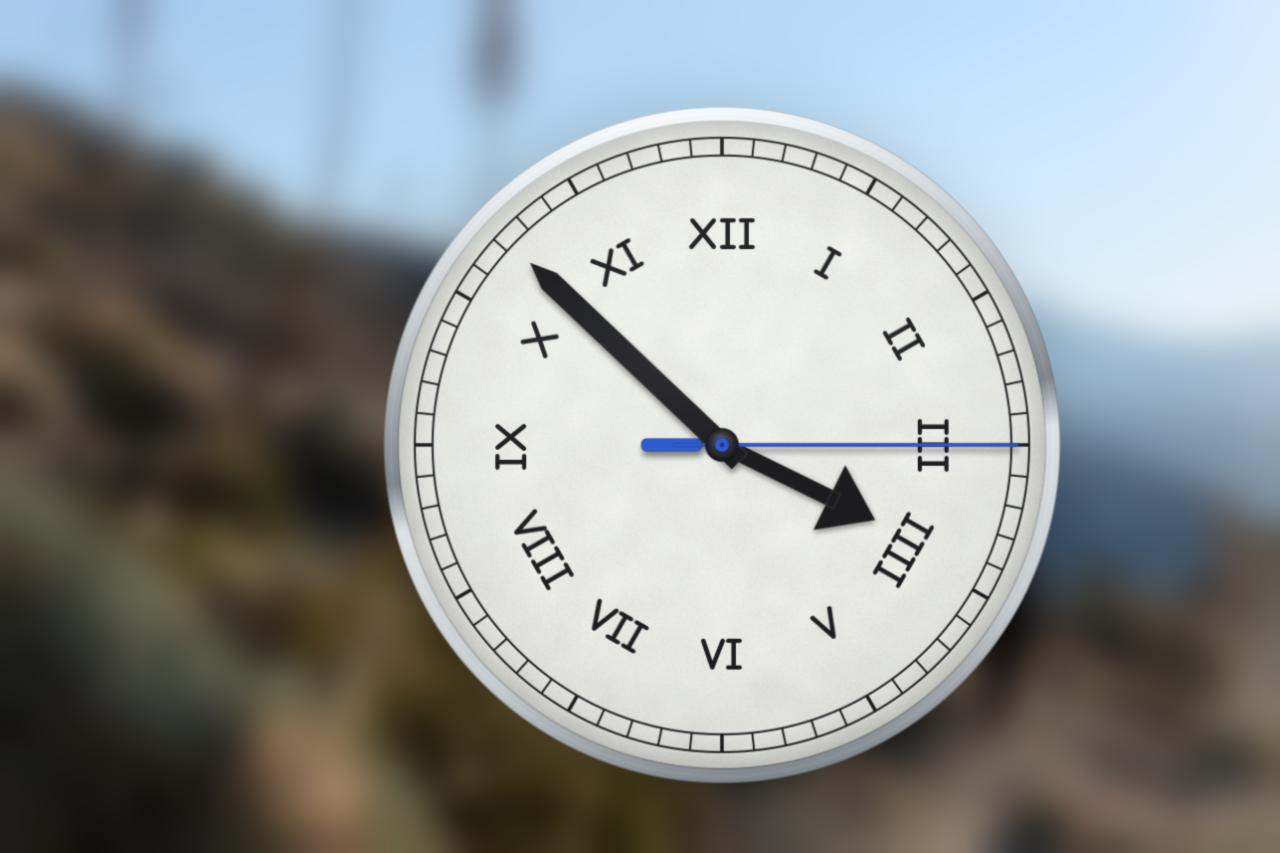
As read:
**3:52:15**
